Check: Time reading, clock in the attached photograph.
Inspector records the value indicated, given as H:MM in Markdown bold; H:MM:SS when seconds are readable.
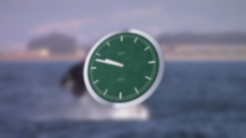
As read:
**9:48**
